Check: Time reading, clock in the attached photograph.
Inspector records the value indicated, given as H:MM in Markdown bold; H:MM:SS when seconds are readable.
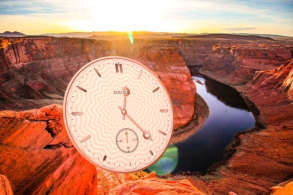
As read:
**12:23**
